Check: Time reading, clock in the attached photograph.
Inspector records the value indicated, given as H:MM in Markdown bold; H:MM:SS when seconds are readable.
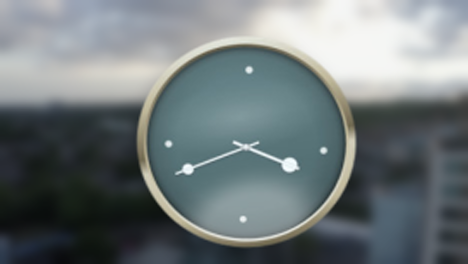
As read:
**3:41**
